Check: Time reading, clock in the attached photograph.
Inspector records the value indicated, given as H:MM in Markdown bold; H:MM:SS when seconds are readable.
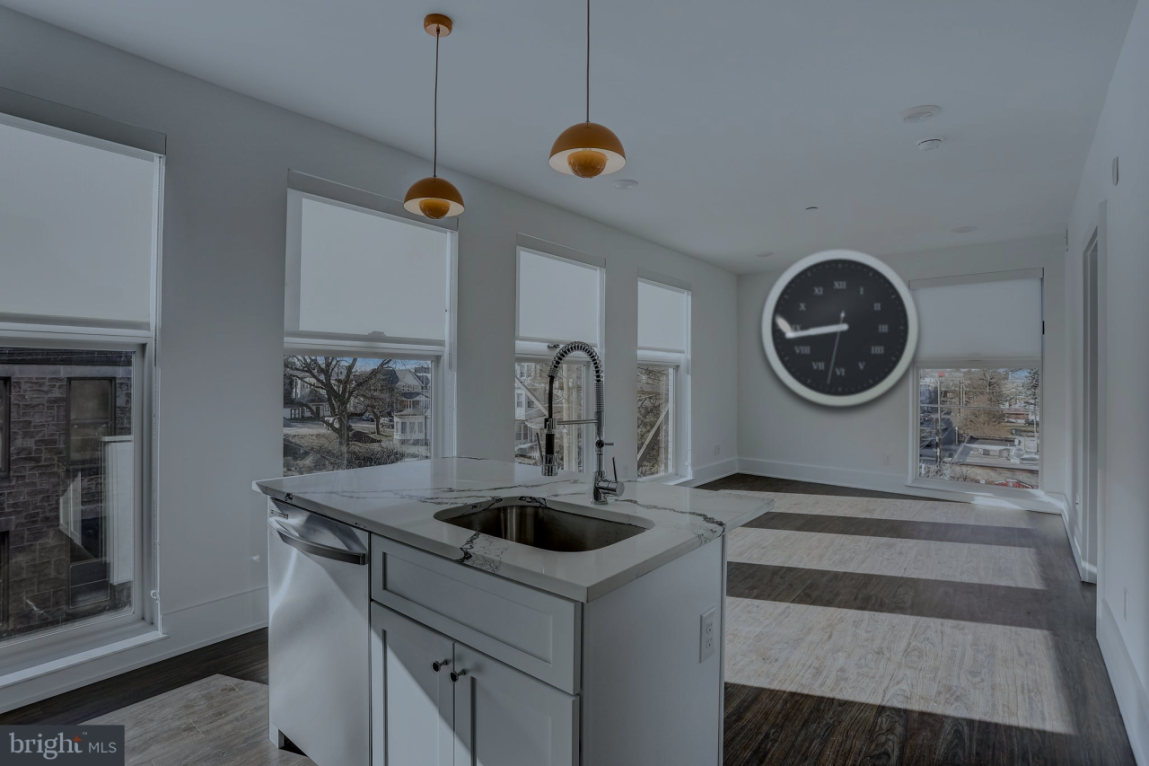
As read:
**8:43:32**
